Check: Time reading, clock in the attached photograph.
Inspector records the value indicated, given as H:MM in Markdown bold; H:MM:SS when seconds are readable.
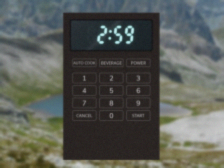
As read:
**2:59**
